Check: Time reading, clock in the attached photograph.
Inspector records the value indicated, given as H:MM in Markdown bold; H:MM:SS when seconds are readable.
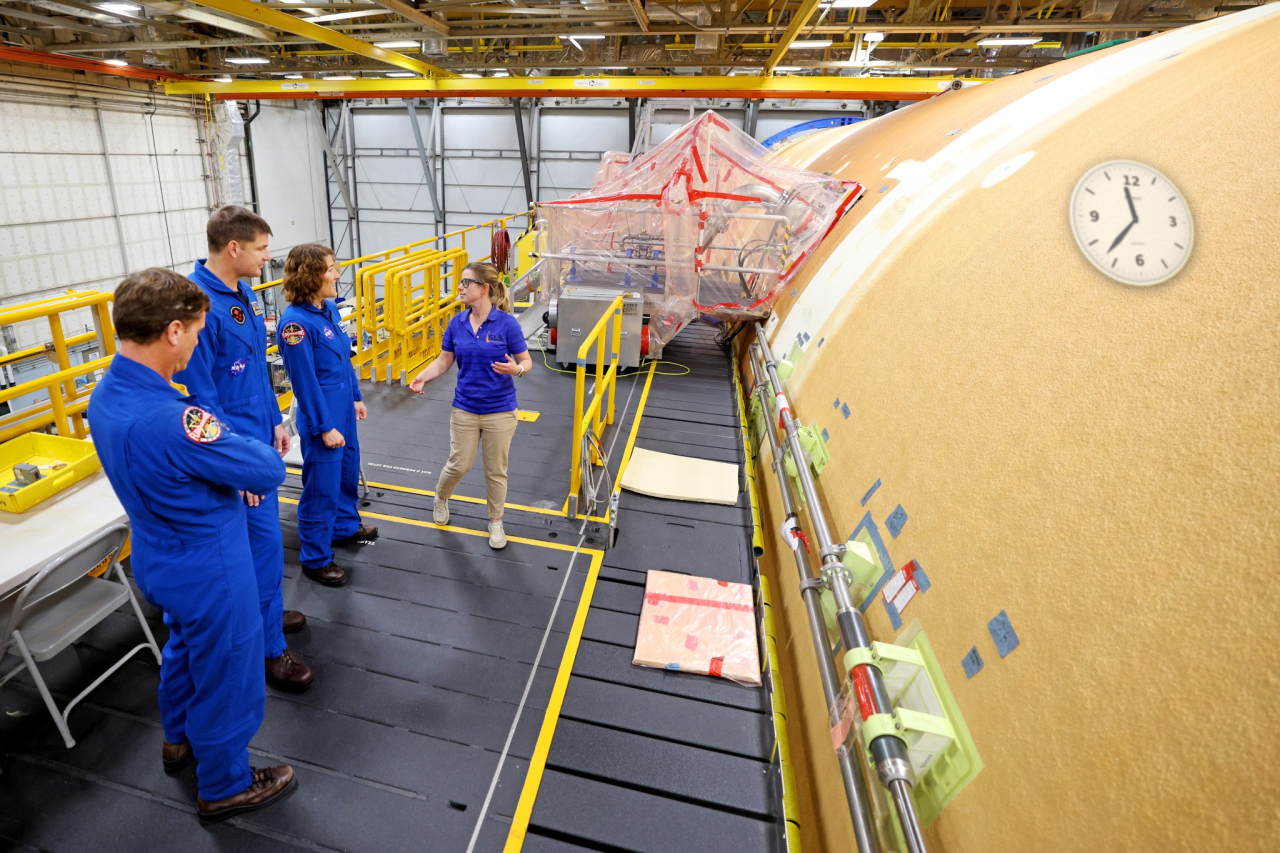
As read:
**11:37**
